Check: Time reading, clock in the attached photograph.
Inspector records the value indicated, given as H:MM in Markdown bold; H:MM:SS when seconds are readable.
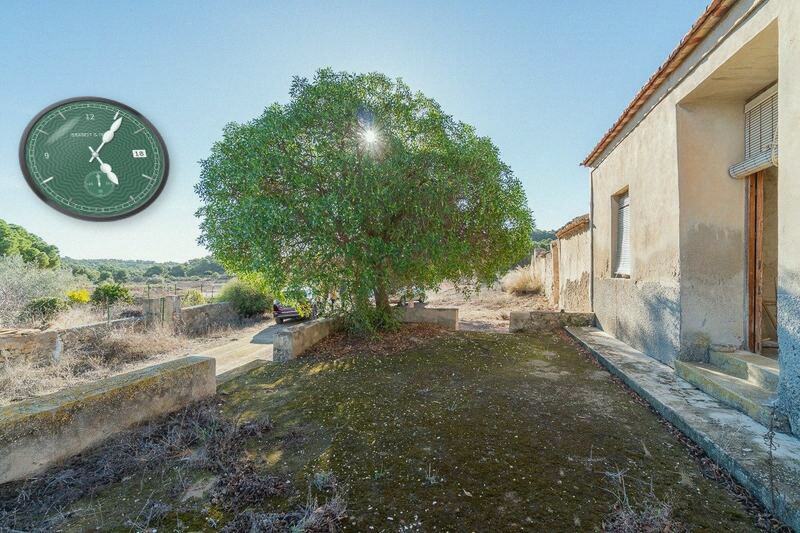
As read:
**5:06**
